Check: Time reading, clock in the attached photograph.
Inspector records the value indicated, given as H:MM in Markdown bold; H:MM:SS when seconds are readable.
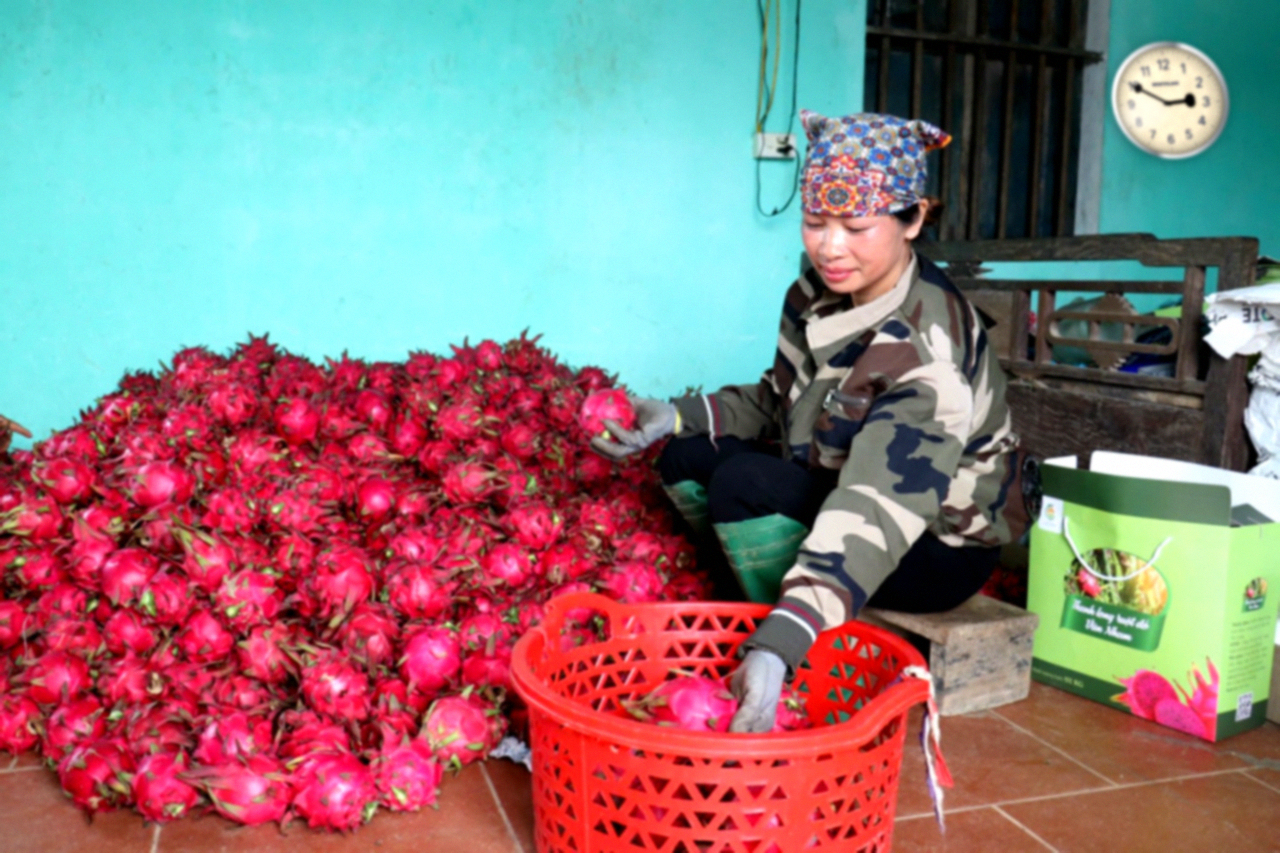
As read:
**2:50**
